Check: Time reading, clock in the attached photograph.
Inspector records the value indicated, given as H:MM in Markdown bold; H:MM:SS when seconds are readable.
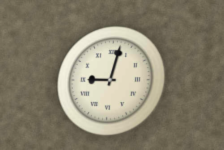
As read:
**9:02**
